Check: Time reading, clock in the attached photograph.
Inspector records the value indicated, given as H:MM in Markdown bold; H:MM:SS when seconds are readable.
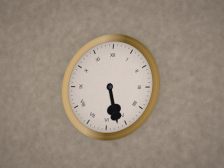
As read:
**5:27**
